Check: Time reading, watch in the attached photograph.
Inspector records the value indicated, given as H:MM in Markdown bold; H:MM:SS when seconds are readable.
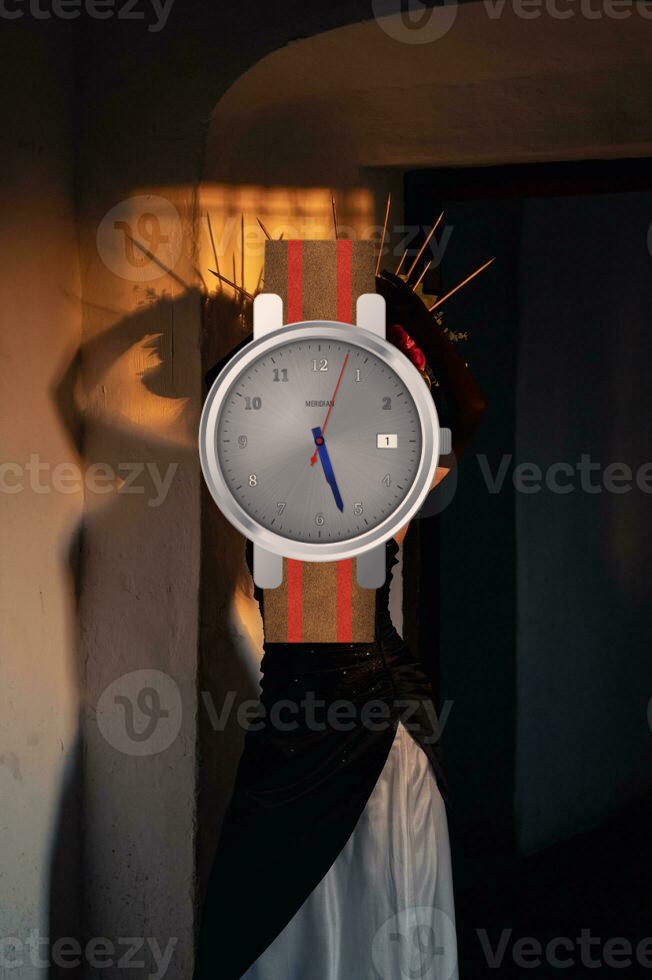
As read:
**5:27:03**
